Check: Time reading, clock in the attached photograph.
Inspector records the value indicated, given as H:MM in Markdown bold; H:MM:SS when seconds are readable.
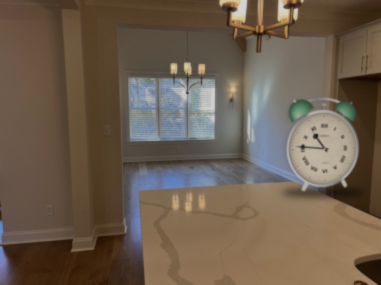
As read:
**10:46**
